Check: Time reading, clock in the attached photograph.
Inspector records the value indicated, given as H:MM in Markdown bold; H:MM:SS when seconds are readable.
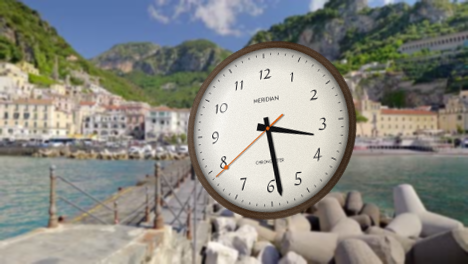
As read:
**3:28:39**
